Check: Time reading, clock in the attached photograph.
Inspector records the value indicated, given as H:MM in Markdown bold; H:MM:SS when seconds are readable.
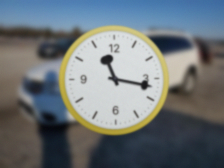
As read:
**11:17**
